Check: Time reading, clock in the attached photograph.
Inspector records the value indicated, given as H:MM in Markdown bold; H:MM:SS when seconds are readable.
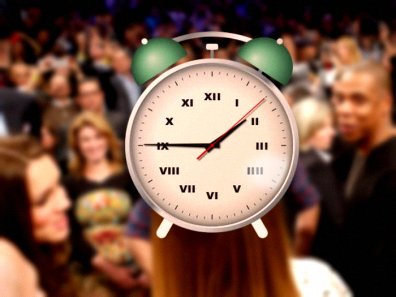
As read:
**1:45:08**
